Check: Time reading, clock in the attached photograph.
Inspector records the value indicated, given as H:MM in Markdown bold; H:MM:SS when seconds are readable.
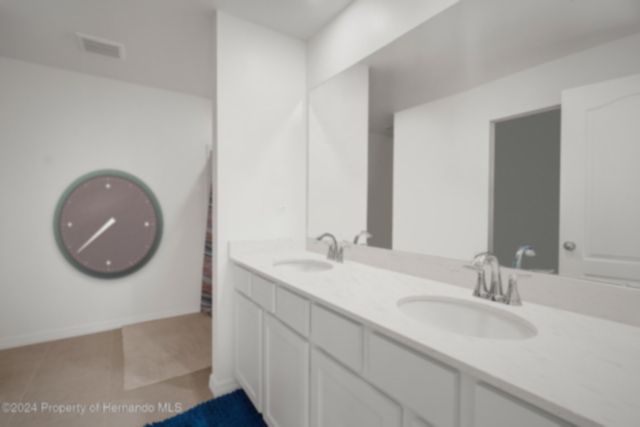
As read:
**7:38**
